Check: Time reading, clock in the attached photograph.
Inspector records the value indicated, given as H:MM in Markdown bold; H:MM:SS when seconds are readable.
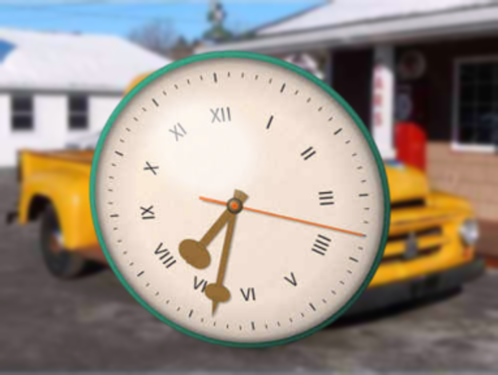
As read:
**7:33:18**
